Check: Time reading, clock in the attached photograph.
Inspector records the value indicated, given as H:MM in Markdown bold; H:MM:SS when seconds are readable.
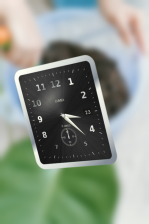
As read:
**3:23**
